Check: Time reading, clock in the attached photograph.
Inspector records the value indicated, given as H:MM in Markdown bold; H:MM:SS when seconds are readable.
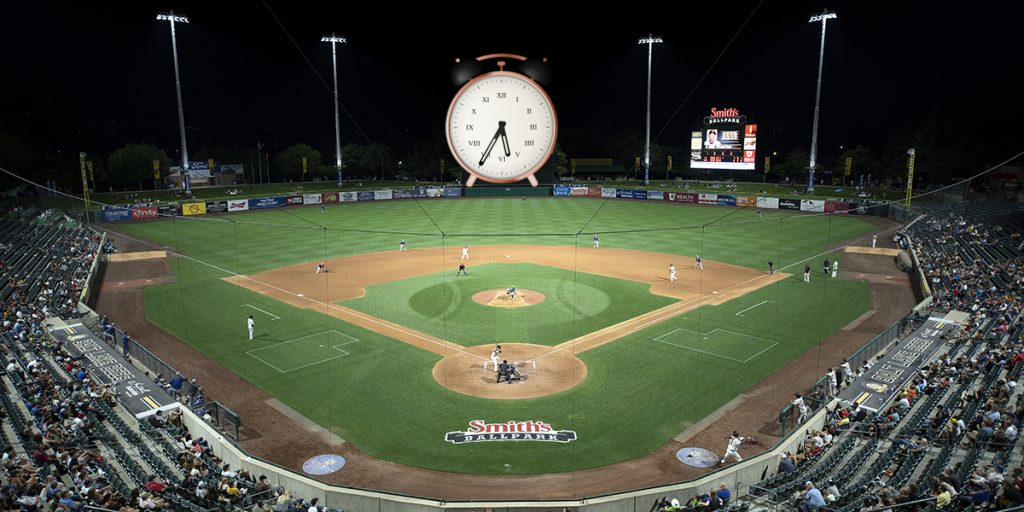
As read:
**5:35**
